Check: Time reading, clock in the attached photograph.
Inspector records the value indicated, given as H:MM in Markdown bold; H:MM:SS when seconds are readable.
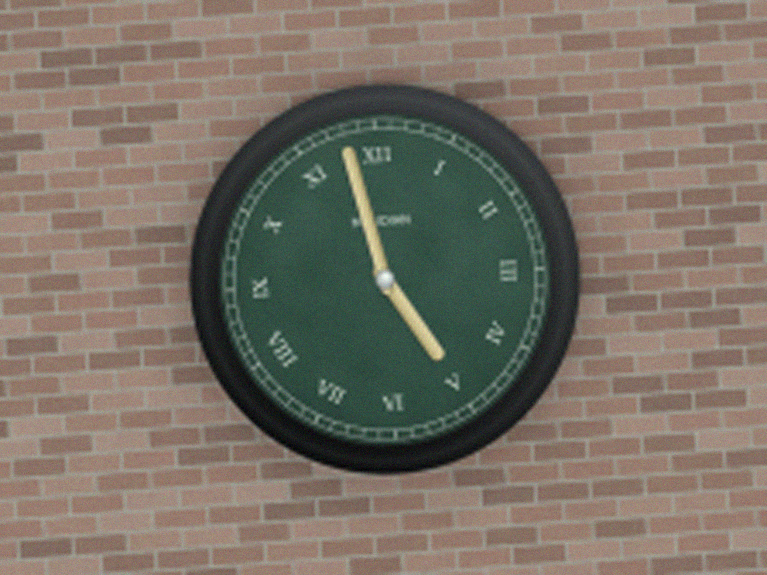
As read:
**4:58**
